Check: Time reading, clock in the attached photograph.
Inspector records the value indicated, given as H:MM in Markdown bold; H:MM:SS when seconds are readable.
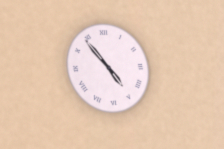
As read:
**4:54**
